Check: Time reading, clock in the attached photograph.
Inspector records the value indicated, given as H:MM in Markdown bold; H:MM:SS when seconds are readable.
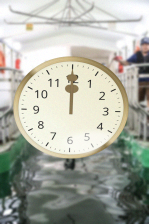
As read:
**12:00**
